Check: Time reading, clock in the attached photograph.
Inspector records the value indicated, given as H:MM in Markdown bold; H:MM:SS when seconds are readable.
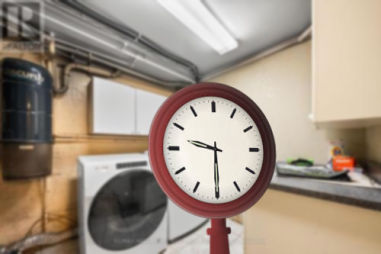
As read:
**9:30**
